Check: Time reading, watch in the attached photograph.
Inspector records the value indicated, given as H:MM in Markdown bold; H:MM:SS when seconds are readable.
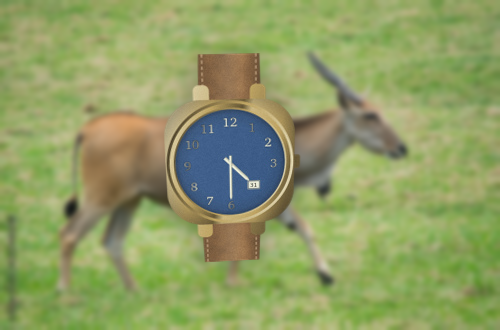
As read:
**4:30**
